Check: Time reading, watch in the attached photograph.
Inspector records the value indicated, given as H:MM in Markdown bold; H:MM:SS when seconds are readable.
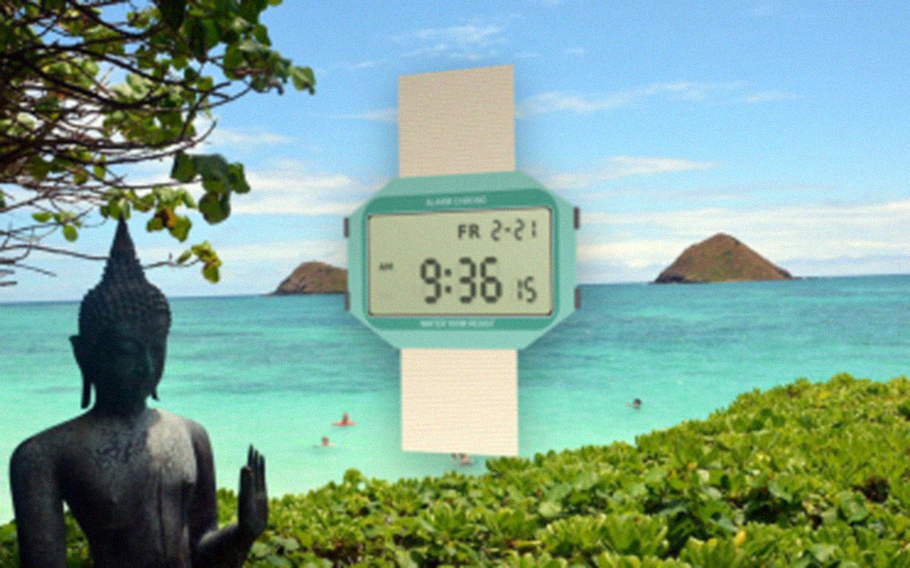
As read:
**9:36:15**
